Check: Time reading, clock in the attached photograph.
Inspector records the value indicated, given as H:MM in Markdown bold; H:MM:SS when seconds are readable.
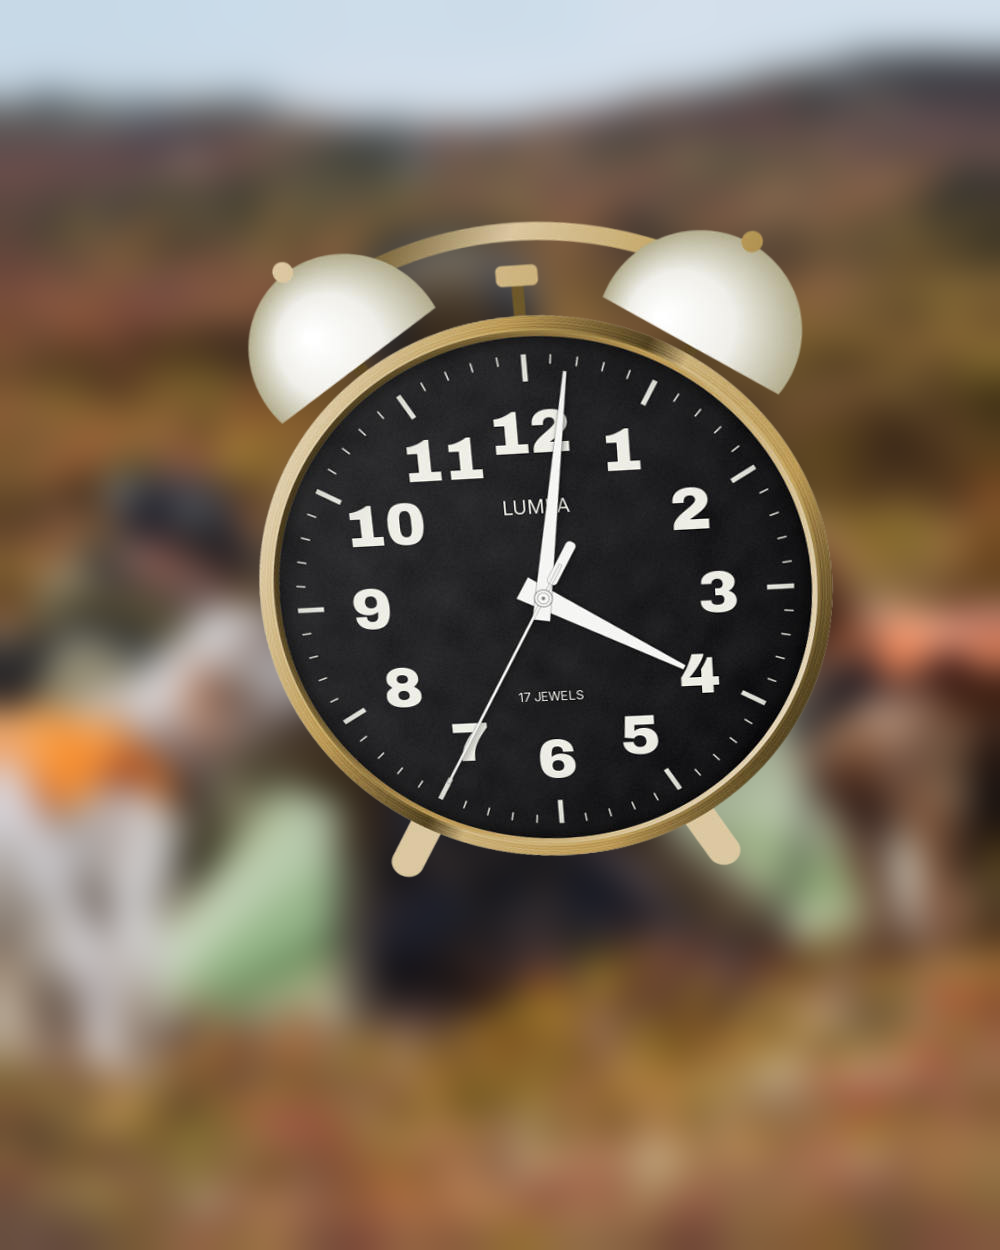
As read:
**4:01:35**
